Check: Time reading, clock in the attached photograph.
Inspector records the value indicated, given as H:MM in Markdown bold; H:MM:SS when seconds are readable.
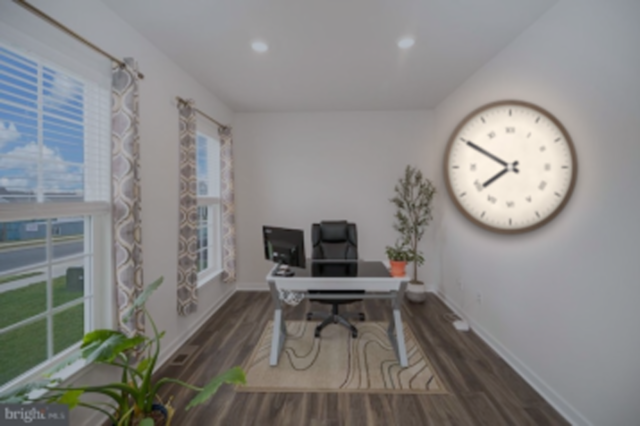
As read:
**7:50**
